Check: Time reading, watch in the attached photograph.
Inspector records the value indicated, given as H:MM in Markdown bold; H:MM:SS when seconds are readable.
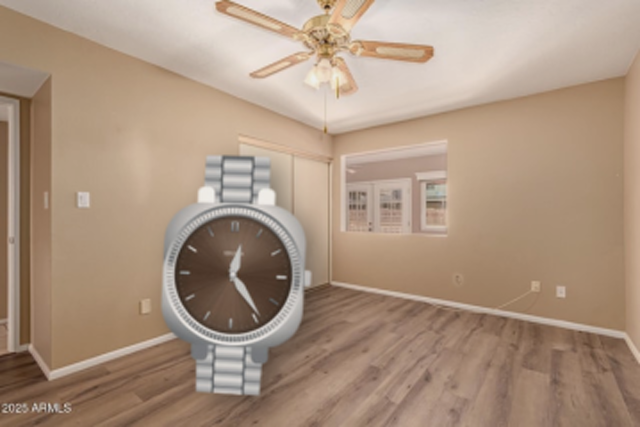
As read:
**12:24**
